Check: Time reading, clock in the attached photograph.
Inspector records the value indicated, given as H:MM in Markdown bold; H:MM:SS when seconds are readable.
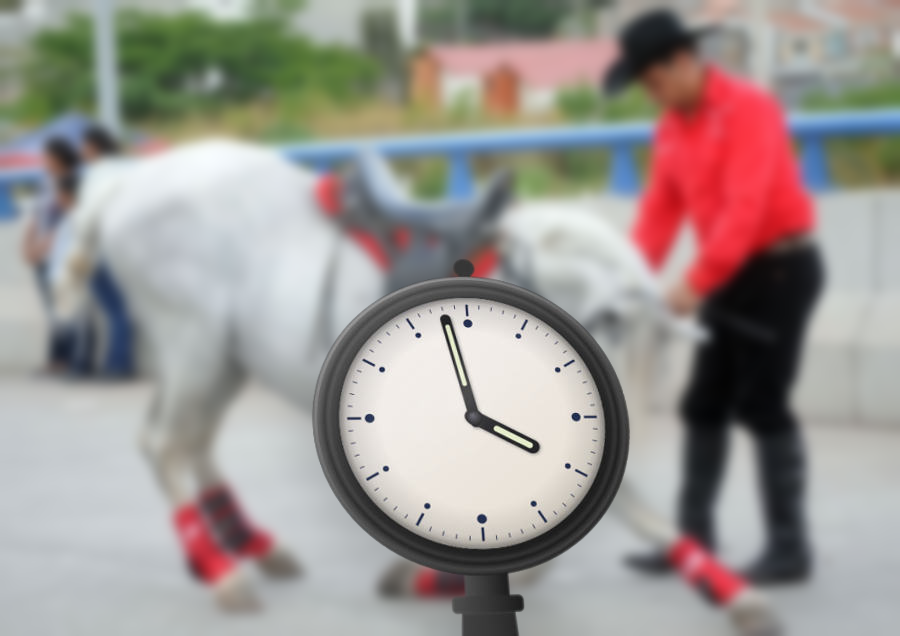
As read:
**3:58**
